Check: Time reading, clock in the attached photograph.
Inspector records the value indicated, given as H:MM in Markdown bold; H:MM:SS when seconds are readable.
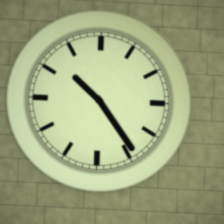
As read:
**10:24**
